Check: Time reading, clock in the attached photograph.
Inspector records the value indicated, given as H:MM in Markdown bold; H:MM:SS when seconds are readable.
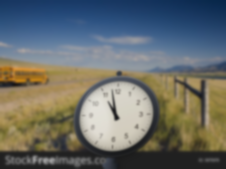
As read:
**10:58**
